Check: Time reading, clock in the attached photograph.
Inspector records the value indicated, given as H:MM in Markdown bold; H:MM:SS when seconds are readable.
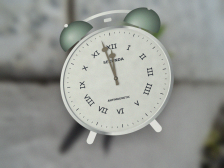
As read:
**11:58**
